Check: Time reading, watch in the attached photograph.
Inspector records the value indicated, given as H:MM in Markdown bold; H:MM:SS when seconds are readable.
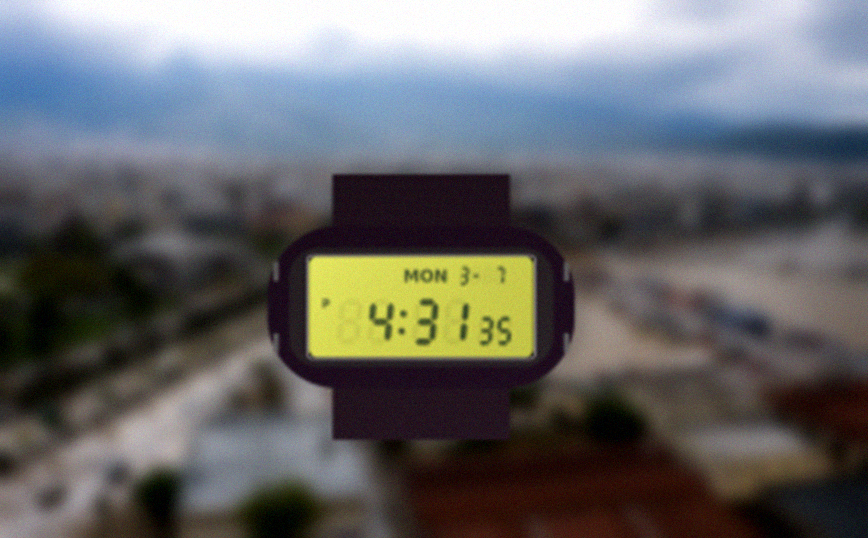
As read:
**4:31:35**
